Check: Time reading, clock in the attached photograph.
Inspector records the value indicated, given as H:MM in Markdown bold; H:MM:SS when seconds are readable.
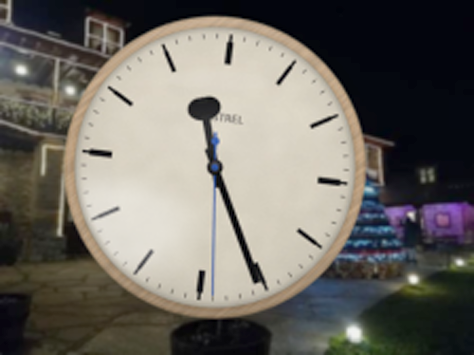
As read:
**11:25:29**
